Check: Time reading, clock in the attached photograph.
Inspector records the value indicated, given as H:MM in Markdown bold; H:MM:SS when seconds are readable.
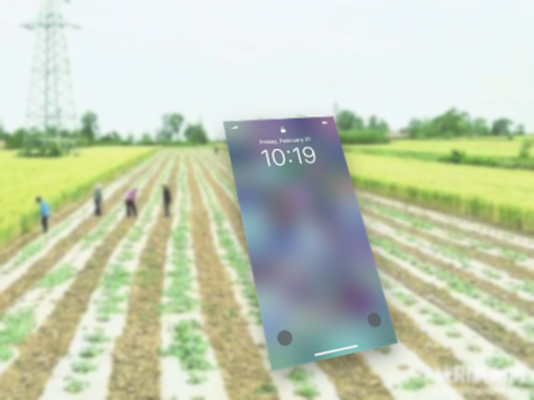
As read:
**10:19**
